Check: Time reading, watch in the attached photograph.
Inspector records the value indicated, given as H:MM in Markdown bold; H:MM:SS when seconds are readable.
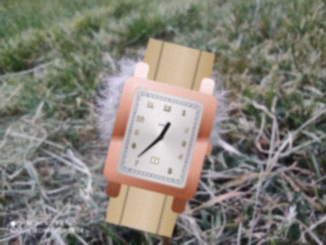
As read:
**12:36**
